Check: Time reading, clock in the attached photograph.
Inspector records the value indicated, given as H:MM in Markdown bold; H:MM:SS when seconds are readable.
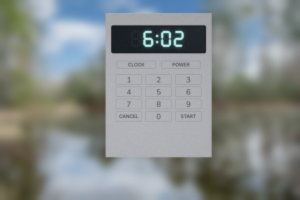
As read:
**6:02**
